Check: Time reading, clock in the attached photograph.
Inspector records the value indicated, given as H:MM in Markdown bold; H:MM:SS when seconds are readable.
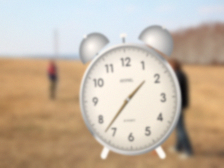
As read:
**1:37**
